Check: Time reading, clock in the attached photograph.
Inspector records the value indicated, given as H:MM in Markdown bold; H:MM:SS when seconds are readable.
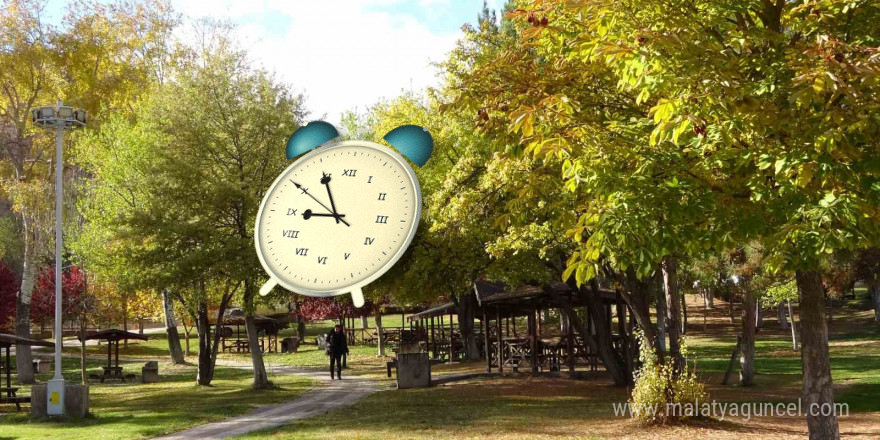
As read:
**8:54:50**
